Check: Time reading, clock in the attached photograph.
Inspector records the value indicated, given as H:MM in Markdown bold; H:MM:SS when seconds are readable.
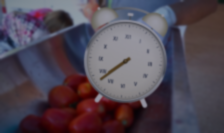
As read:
**7:38**
